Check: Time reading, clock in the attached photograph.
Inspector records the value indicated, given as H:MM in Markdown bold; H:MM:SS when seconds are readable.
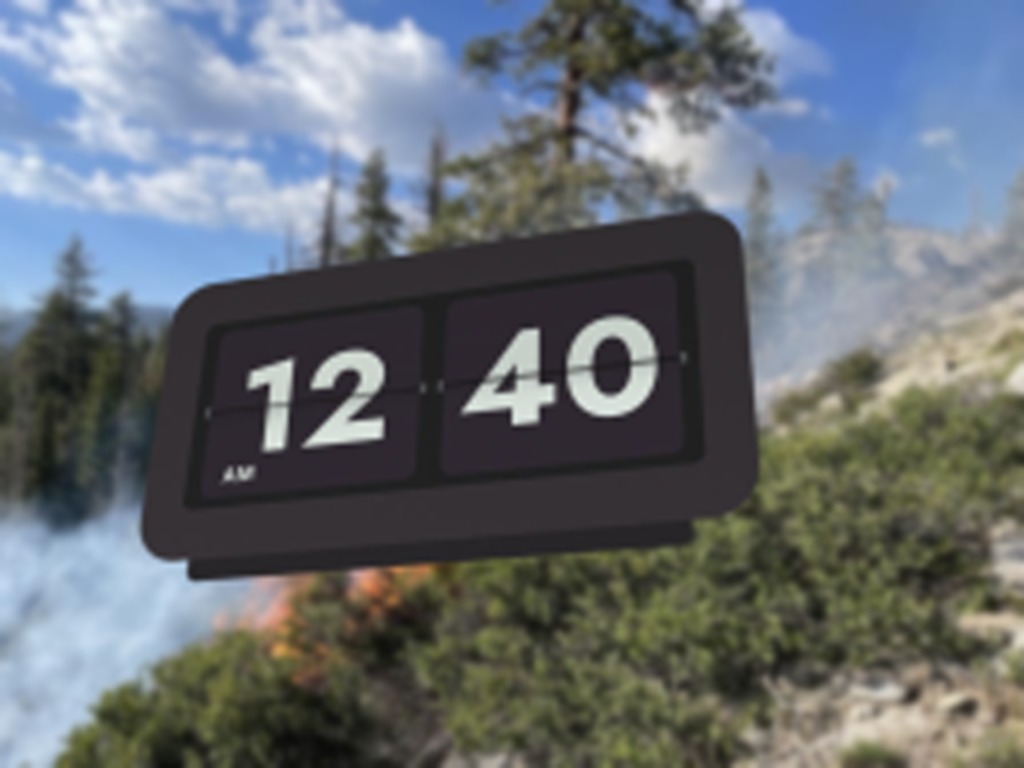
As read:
**12:40**
